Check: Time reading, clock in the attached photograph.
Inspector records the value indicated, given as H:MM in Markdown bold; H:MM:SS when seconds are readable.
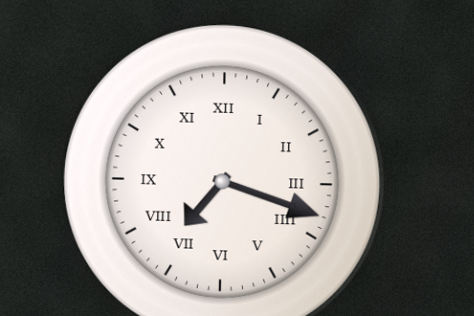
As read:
**7:18**
